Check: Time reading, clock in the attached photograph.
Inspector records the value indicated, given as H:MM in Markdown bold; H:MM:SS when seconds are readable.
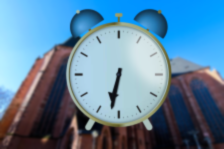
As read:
**6:32**
